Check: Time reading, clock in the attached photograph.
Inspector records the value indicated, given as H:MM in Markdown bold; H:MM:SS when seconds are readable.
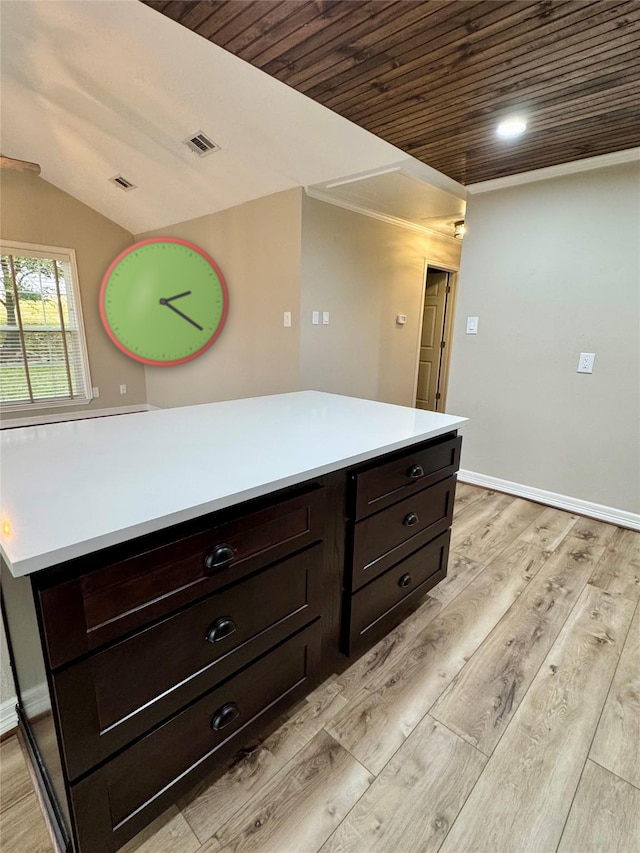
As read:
**2:21**
